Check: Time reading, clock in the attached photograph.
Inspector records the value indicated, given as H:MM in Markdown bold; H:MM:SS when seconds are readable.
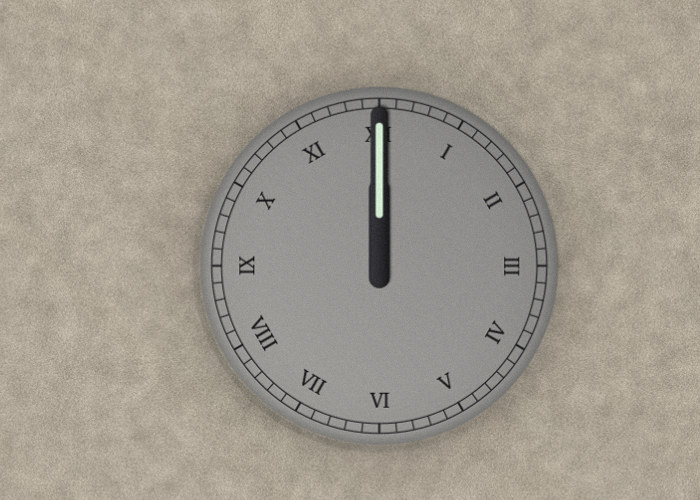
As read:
**12:00**
